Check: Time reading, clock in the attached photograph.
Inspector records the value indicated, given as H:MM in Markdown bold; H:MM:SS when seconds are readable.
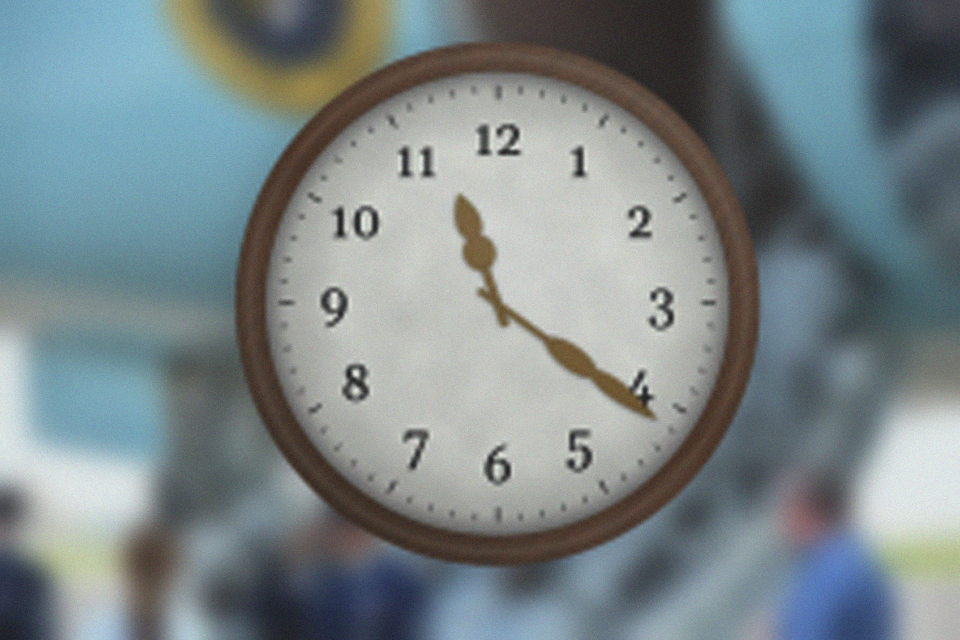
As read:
**11:21**
